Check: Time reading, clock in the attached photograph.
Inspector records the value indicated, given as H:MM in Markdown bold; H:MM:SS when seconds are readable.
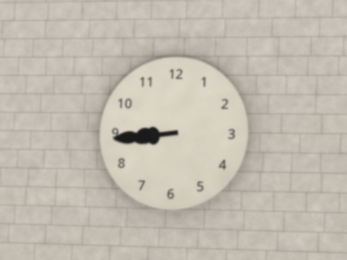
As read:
**8:44**
